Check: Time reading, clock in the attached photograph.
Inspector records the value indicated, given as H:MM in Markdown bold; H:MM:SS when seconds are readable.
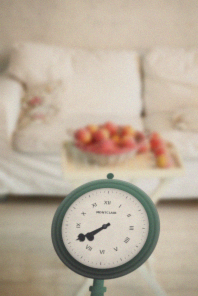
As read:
**7:40**
